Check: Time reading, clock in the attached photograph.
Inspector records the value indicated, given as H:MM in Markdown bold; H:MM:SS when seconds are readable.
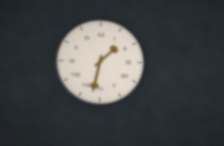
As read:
**1:32**
